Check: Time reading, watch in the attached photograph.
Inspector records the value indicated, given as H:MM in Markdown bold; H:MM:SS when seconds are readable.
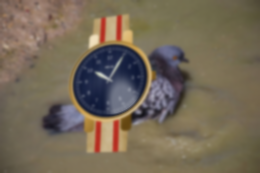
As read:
**10:05**
